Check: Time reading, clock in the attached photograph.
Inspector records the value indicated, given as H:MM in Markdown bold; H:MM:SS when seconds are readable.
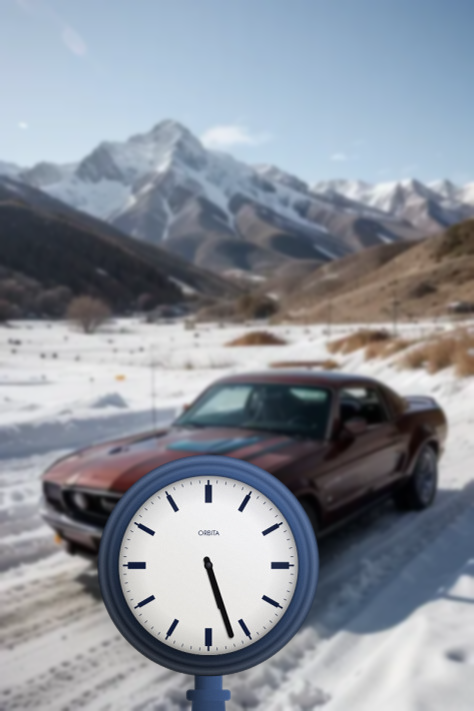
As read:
**5:27**
